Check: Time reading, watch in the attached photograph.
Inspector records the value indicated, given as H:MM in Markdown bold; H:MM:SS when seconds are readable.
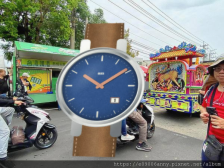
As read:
**10:09**
